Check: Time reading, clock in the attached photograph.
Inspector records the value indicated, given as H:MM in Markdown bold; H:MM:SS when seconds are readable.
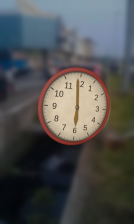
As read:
**5:59**
